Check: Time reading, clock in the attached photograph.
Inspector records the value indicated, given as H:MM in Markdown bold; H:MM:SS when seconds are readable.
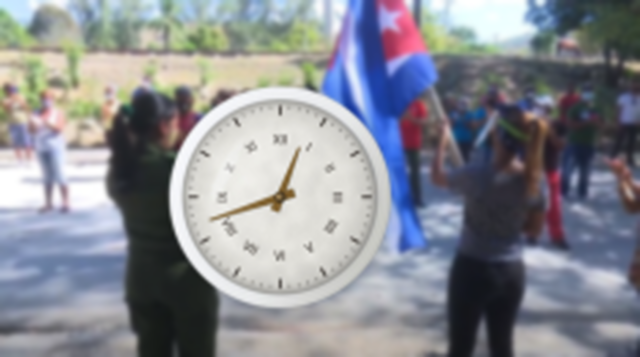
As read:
**12:42**
